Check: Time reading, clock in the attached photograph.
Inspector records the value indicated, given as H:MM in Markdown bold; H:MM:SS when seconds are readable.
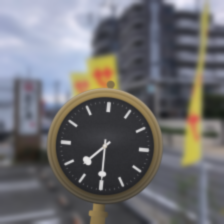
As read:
**7:30**
